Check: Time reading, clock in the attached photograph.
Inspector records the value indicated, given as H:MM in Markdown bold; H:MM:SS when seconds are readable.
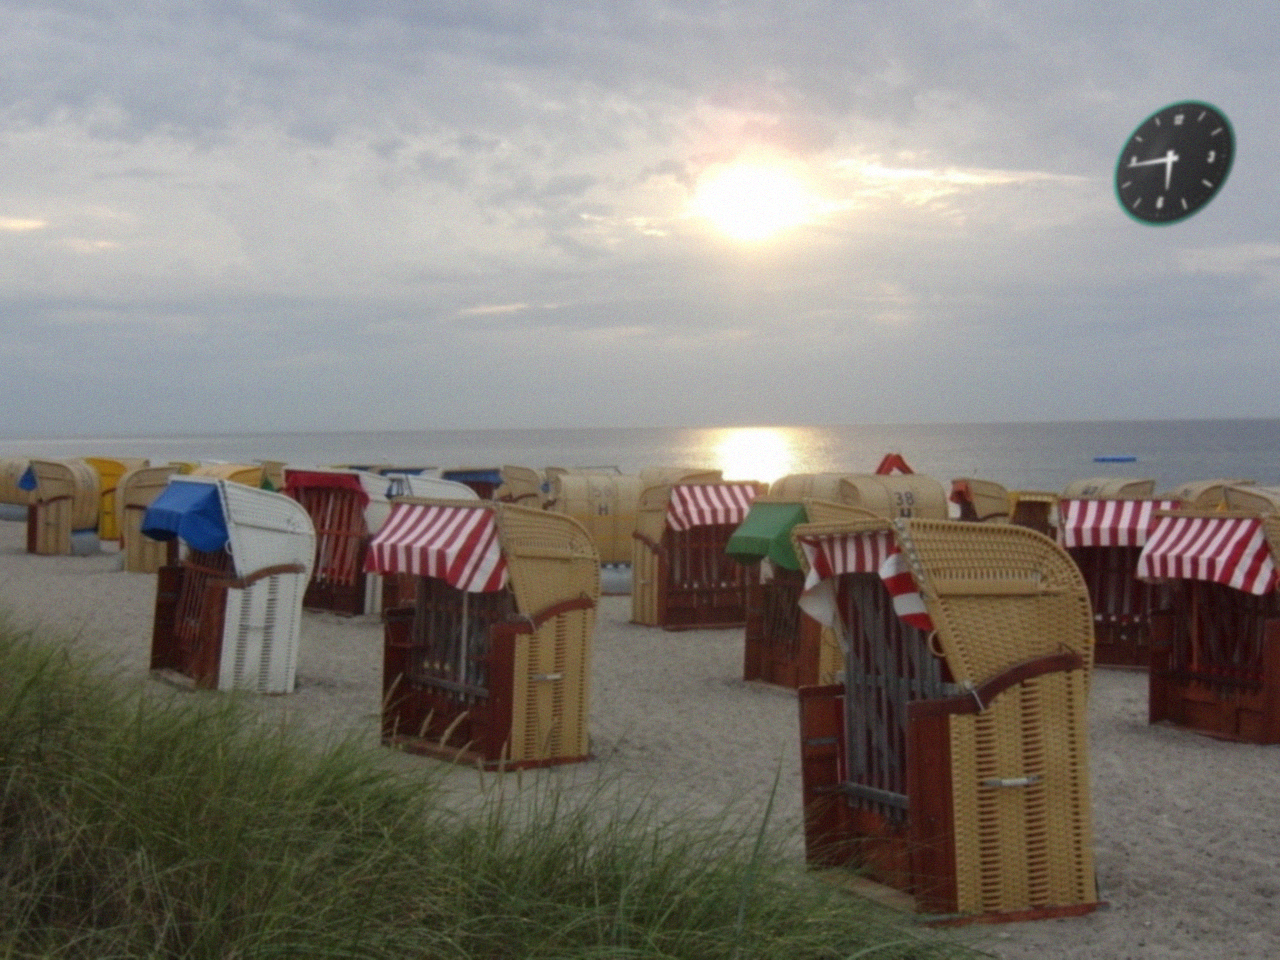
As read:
**5:44**
